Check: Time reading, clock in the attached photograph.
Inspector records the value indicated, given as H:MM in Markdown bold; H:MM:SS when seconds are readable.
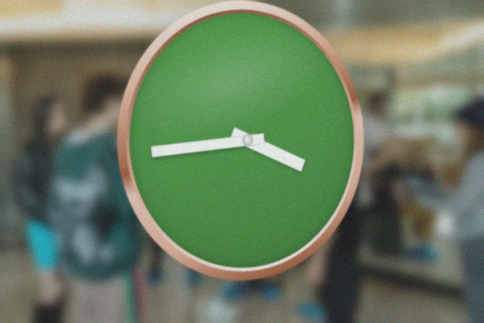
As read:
**3:44**
